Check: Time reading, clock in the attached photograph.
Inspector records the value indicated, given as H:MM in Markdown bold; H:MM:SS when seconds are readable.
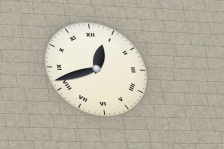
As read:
**12:42**
